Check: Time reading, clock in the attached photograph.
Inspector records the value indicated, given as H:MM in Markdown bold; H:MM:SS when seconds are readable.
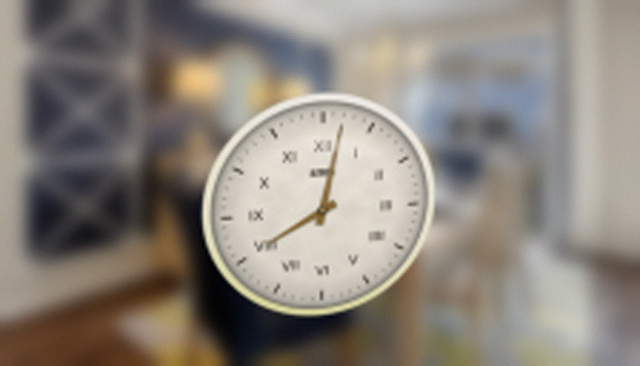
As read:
**8:02**
